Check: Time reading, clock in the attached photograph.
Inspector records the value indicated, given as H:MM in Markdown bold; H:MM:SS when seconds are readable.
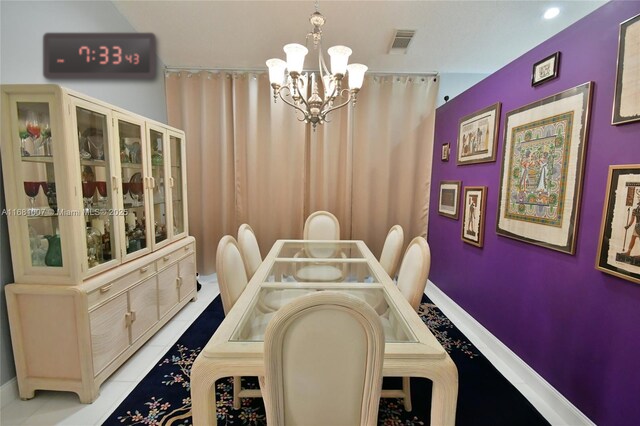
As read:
**7:33:43**
